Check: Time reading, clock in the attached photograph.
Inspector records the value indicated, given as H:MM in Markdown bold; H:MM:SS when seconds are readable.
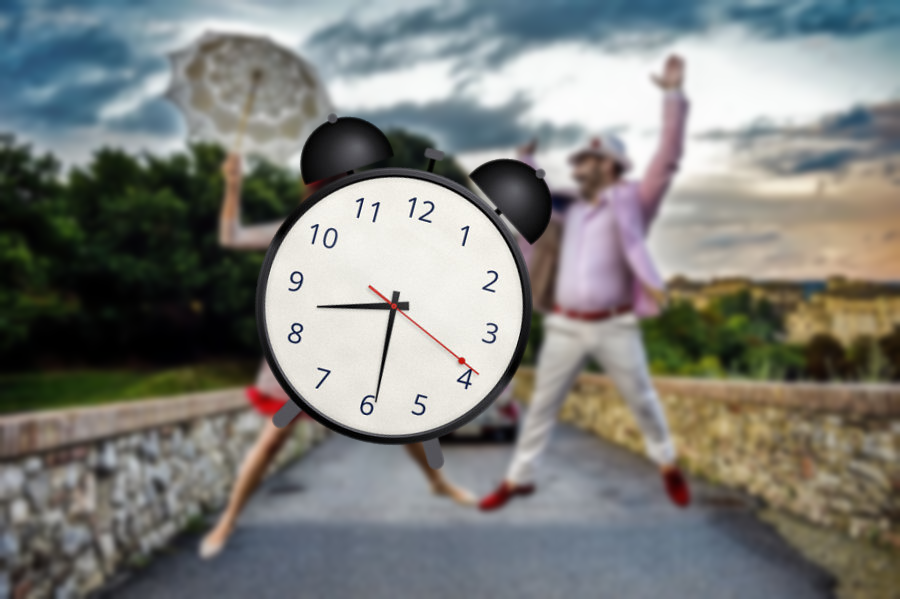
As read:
**8:29:19**
